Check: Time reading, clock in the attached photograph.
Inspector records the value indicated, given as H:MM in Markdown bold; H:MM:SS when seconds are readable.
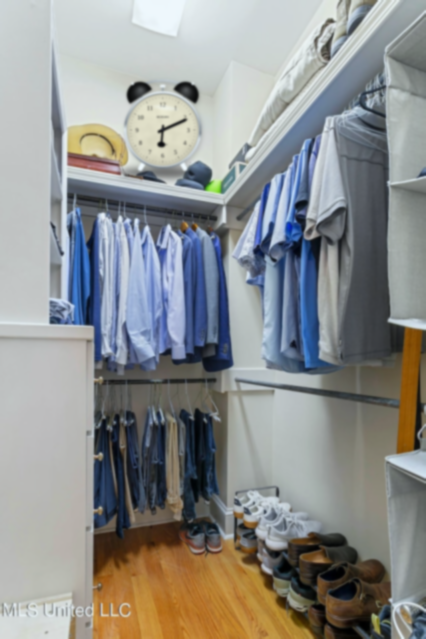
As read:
**6:11**
